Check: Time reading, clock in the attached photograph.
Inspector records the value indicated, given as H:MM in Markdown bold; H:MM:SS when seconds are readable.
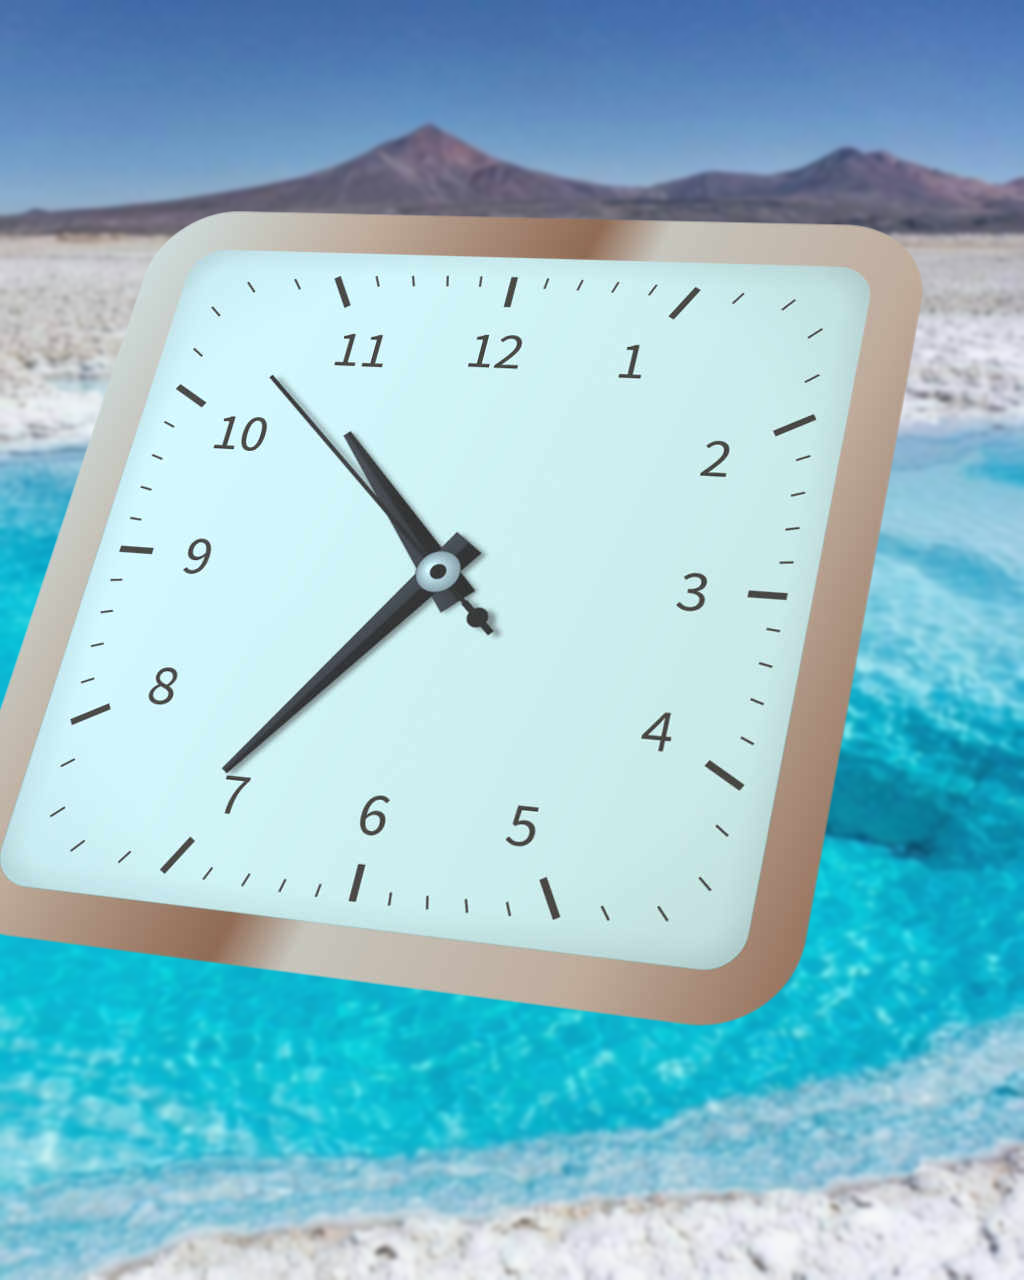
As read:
**10:35:52**
